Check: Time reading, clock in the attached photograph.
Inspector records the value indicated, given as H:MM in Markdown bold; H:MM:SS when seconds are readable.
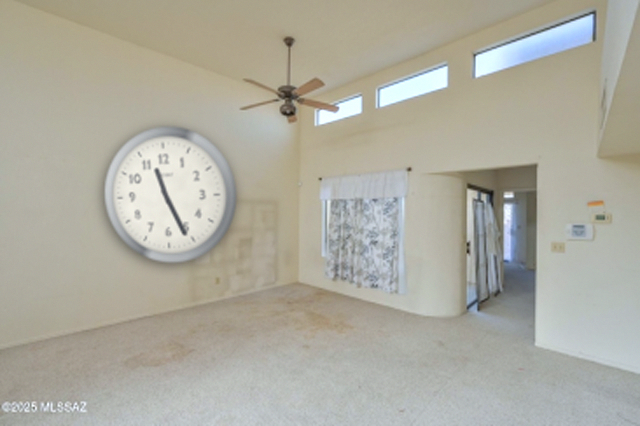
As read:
**11:26**
